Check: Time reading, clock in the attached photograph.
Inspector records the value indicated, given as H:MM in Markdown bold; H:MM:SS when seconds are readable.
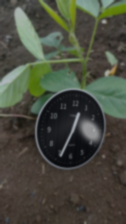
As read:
**12:34**
